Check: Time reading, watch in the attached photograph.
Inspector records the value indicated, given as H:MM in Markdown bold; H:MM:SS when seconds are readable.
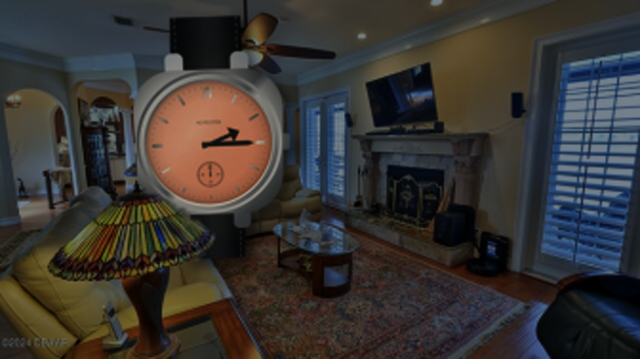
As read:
**2:15**
